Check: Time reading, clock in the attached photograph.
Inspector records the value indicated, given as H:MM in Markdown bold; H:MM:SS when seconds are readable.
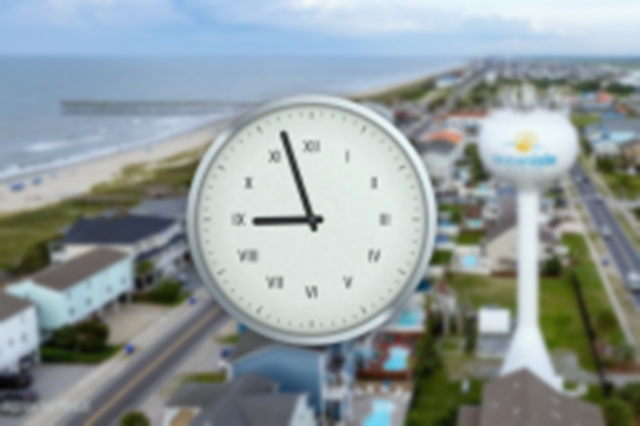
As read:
**8:57**
